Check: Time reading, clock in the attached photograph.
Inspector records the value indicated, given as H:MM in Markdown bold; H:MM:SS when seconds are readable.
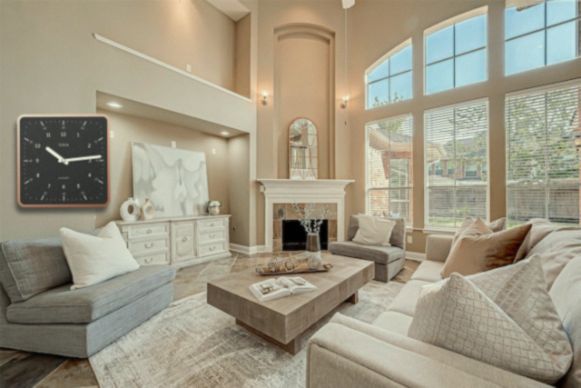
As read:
**10:14**
